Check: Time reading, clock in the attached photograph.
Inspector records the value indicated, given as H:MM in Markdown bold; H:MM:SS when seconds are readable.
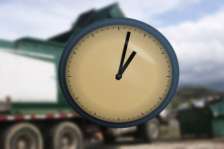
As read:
**1:02**
